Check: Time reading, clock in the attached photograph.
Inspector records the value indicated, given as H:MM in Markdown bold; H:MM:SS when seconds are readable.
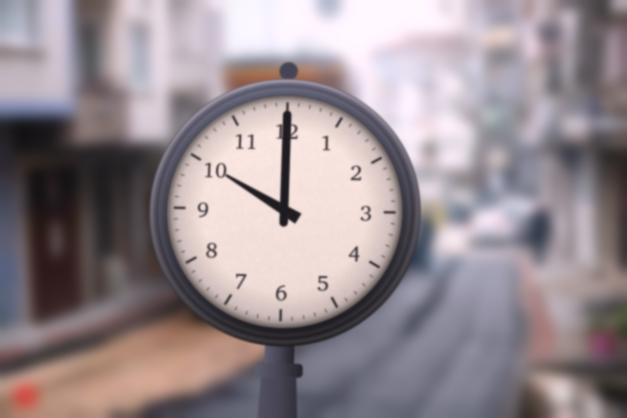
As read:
**10:00**
